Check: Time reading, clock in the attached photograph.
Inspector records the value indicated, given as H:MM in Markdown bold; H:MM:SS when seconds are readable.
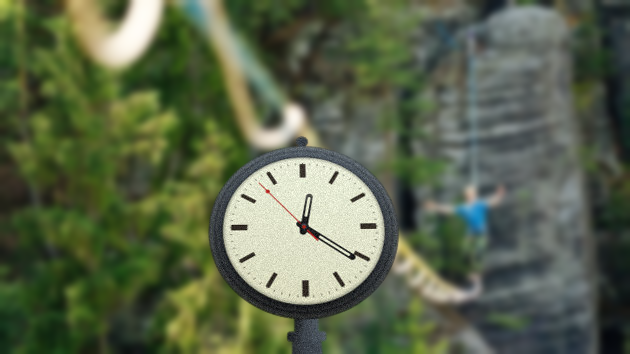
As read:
**12:20:53**
